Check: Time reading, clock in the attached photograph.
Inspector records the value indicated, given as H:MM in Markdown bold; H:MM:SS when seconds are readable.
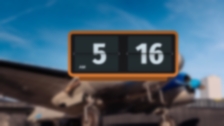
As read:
**5:16**
